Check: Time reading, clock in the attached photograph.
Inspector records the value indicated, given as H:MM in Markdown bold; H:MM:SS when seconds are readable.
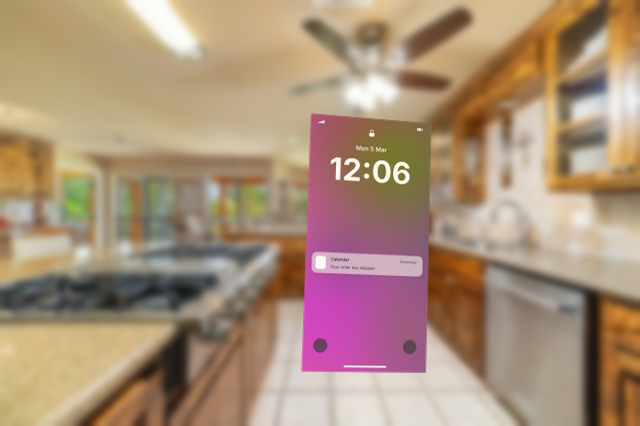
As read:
**12:06**
